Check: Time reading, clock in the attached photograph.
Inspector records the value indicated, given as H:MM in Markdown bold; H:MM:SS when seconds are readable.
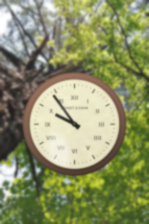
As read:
**9:54**
